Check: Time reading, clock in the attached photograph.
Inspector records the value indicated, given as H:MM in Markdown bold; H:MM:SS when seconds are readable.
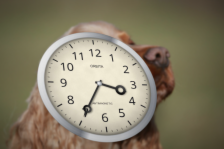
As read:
**3:35**
